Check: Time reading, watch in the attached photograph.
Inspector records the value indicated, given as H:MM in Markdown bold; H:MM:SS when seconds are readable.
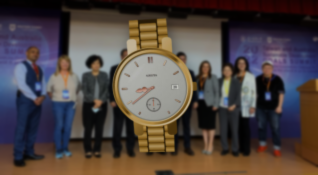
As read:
**8:39**
